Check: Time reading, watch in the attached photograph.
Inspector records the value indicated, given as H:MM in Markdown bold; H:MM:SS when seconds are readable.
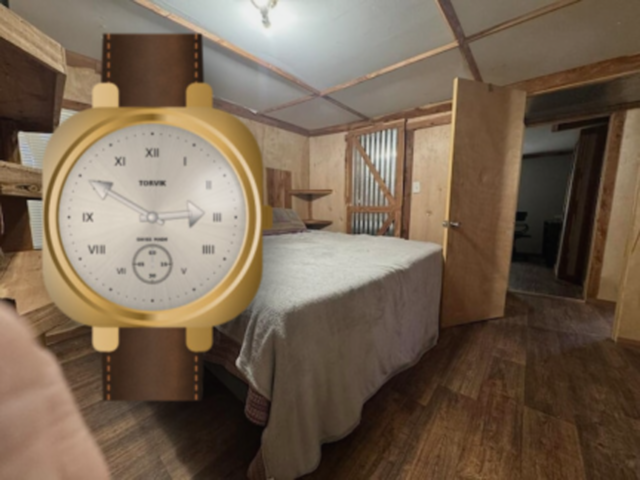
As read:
**2:50**
